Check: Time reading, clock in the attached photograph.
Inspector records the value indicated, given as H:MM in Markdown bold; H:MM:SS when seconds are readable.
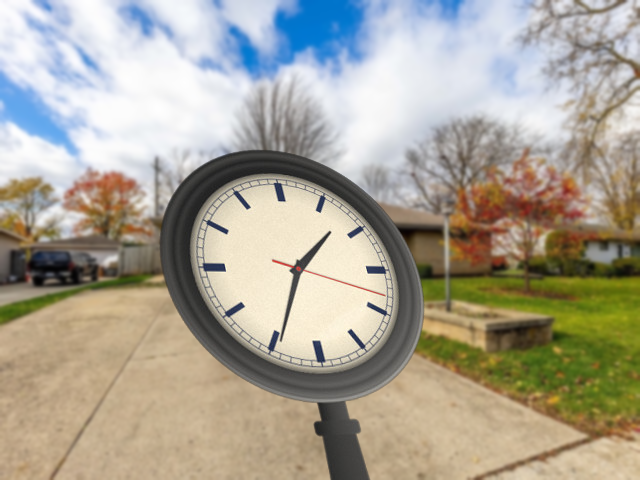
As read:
**1:34:18**
